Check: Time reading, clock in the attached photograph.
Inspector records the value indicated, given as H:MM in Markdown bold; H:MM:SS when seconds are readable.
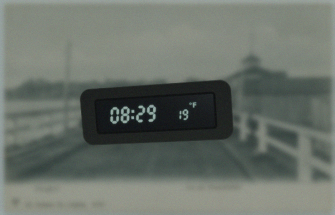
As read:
**8:29**
